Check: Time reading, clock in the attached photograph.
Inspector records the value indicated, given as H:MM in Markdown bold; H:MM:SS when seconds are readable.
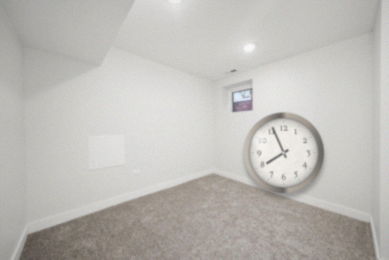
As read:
**7:56**
